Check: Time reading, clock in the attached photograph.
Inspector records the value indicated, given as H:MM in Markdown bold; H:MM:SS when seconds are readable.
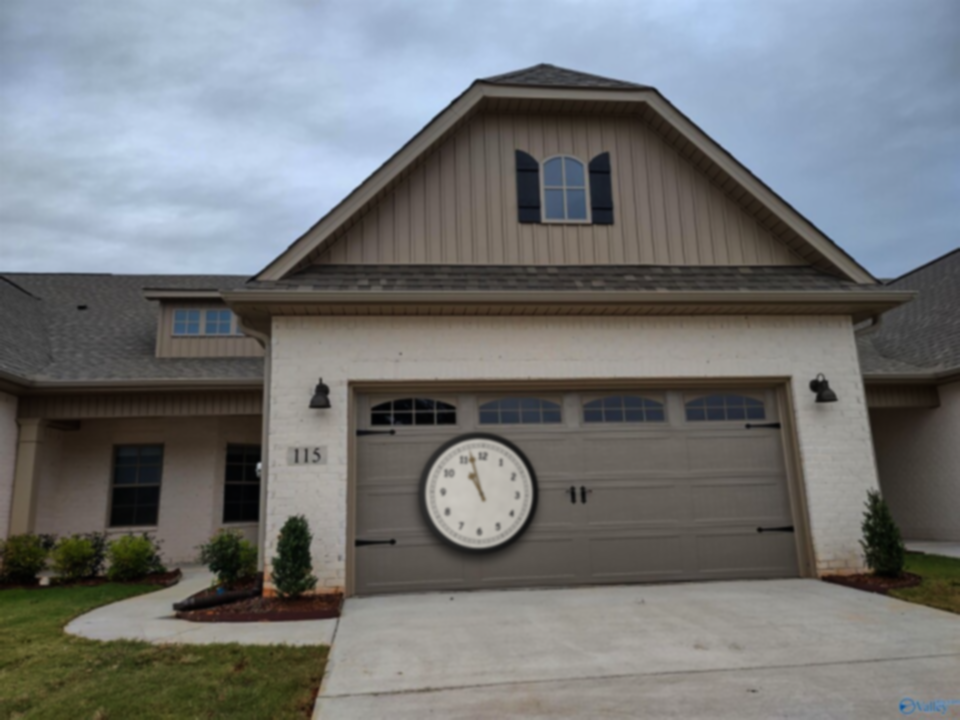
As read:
**10:57**
